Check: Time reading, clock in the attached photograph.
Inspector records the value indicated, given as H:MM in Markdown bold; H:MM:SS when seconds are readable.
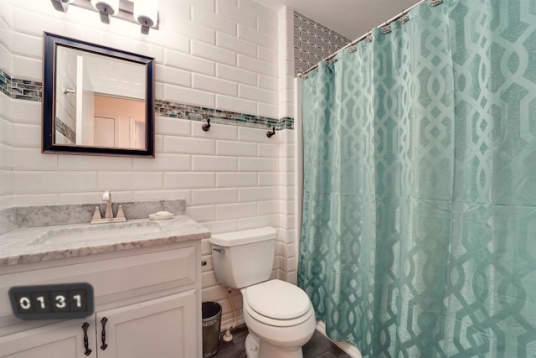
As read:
**1:31**
